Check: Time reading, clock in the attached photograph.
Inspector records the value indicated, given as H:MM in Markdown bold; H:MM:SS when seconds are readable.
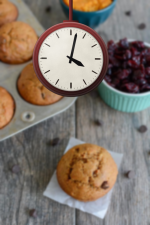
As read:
**4:02**
